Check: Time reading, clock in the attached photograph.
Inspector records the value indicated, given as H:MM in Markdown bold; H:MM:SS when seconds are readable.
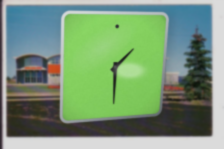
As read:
**1:30**
